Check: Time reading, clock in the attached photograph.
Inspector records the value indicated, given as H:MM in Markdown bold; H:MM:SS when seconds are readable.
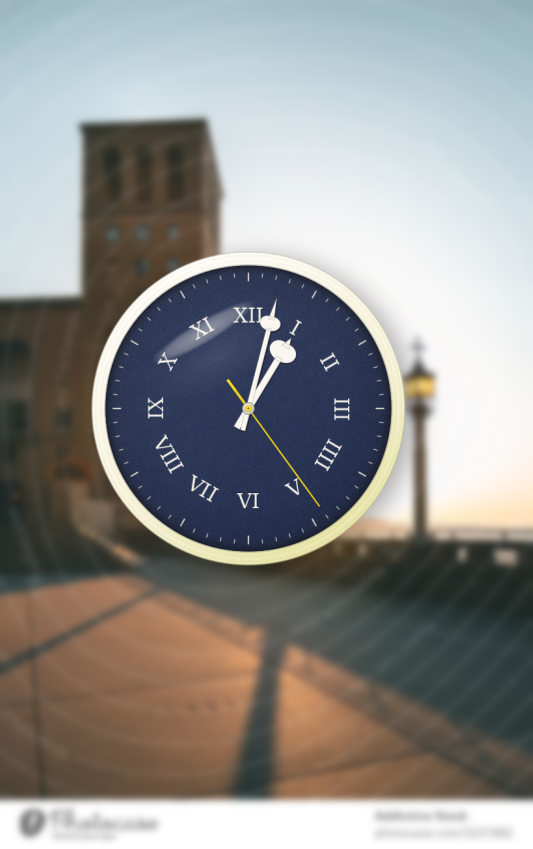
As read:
**1:02:24**
